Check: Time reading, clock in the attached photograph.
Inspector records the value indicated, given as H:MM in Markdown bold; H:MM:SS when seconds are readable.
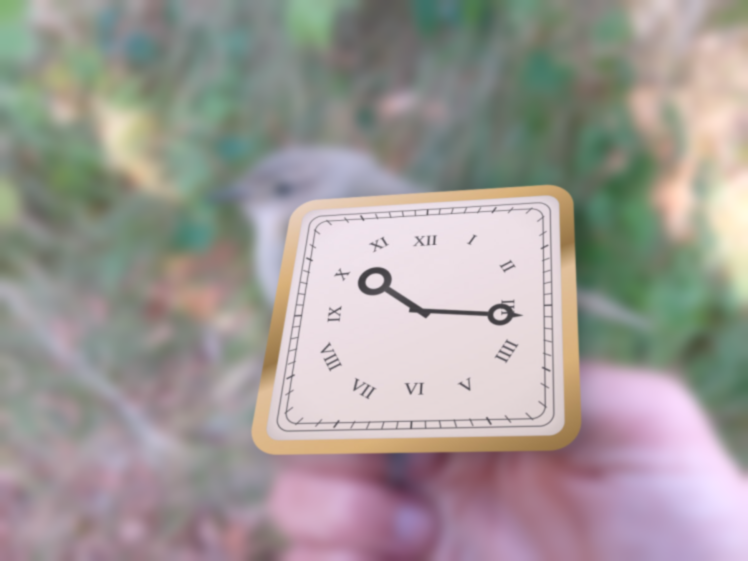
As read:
**10:16**
